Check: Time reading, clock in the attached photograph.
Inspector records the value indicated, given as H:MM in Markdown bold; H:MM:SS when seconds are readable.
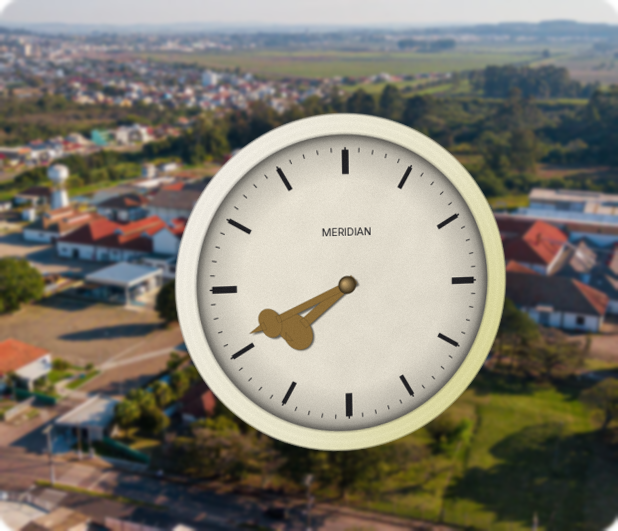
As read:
**7:41**
